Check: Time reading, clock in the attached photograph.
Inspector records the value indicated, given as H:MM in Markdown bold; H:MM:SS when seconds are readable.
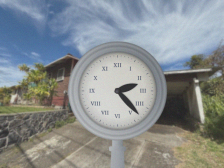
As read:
**2:23**
